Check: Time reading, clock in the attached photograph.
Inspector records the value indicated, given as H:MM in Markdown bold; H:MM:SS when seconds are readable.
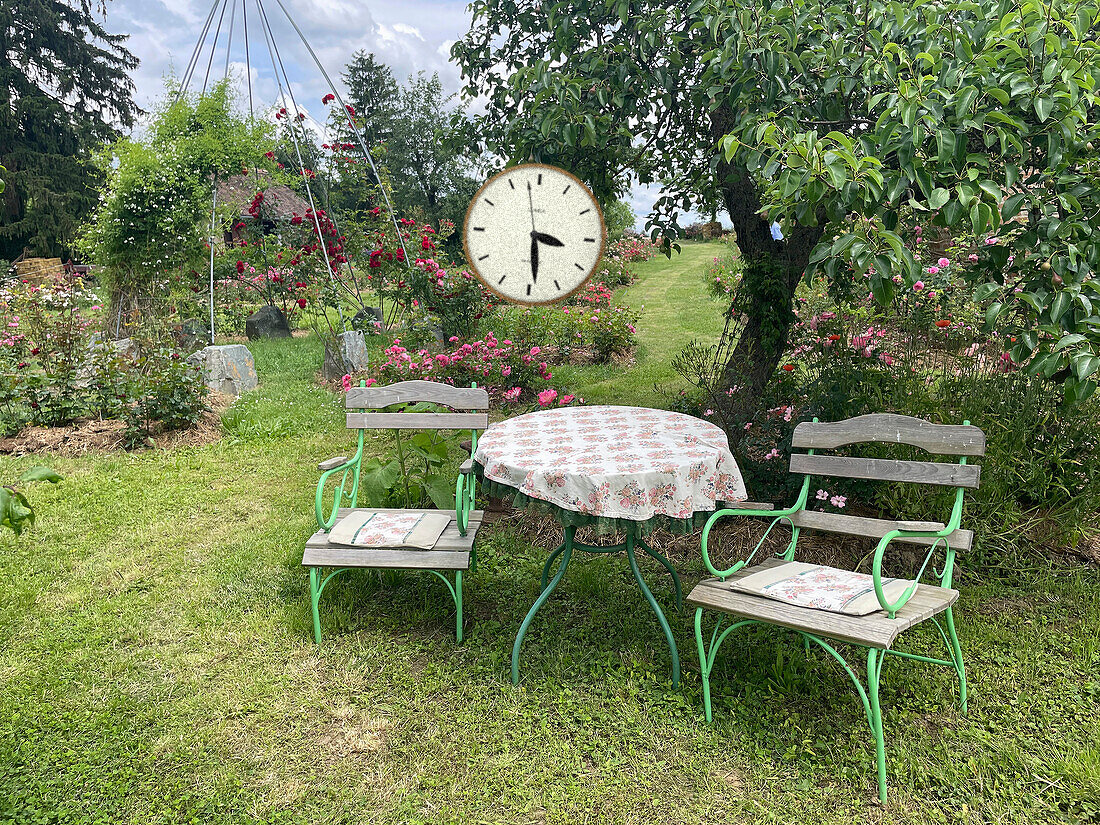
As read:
**3:28:58**
